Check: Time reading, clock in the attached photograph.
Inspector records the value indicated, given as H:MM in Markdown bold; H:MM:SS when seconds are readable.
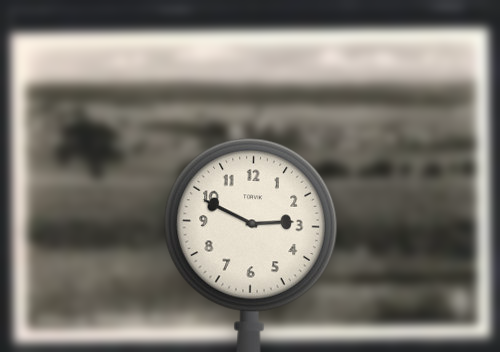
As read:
**2:49**
